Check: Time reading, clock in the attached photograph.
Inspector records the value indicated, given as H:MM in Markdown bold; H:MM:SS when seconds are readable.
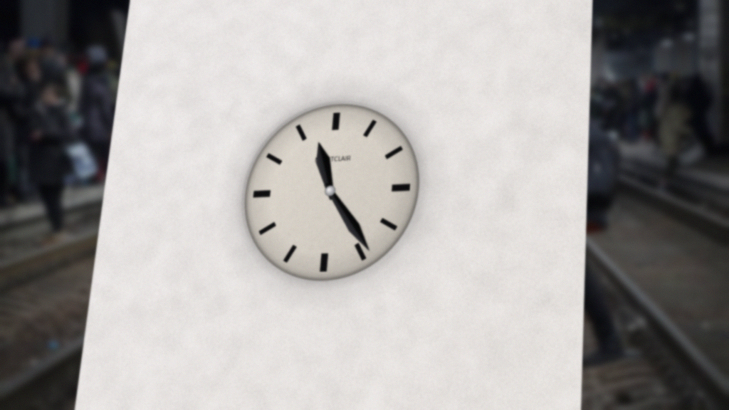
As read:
**11:24**
